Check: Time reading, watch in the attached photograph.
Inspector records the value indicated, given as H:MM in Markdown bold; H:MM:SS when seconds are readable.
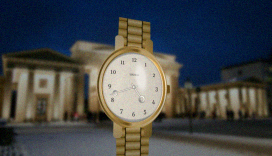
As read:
**4:42**
